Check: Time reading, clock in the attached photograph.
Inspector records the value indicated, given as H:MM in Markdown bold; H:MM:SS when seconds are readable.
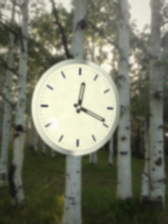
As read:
**12:19**
